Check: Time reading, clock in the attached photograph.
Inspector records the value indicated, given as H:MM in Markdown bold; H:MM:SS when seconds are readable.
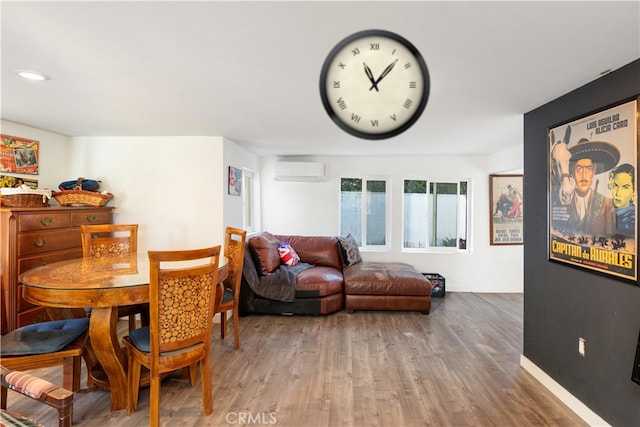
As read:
**11:07**
